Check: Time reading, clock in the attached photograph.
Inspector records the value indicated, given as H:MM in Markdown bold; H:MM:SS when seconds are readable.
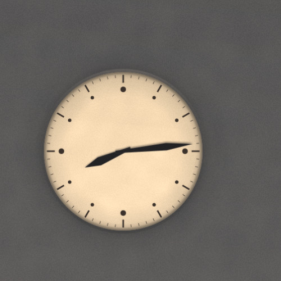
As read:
**8:14**
